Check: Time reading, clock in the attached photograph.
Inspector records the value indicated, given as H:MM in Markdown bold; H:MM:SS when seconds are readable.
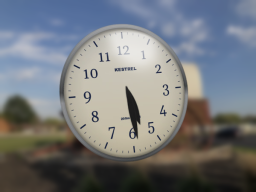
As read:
**5:29**
